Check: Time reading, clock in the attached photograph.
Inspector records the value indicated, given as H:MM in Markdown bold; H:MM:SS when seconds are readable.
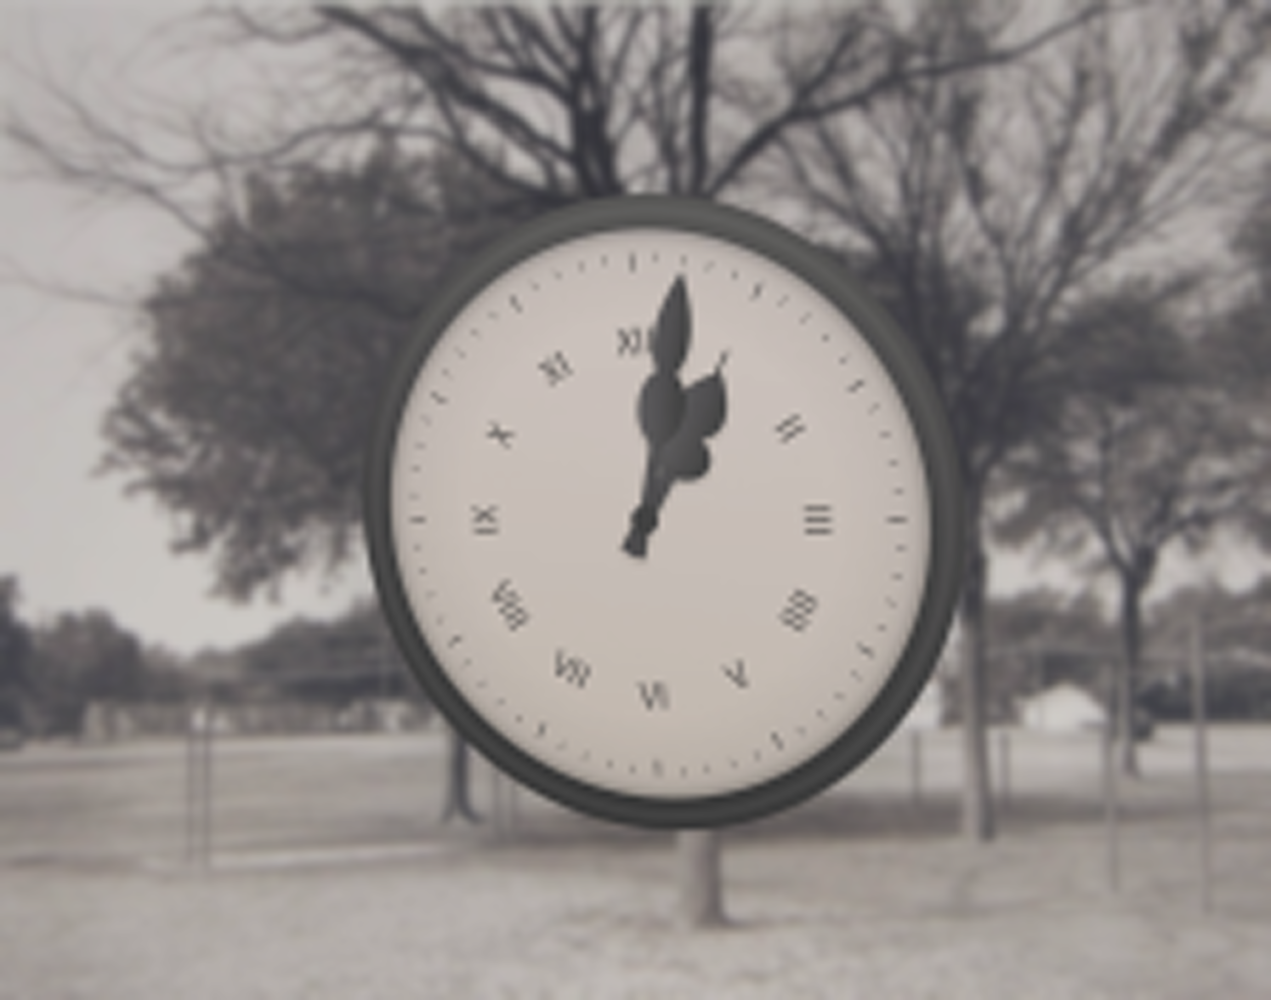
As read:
**1:02**
